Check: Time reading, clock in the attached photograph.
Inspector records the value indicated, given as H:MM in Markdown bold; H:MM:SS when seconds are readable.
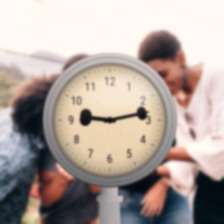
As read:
**9:13**
